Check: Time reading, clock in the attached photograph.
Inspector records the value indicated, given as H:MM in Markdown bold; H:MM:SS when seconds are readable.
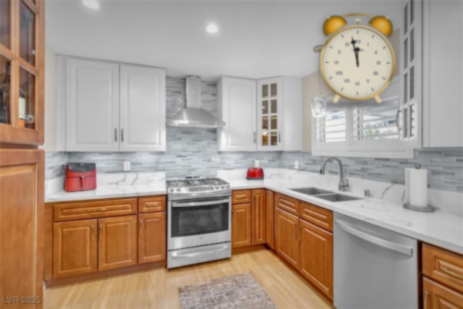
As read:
**11:58**
